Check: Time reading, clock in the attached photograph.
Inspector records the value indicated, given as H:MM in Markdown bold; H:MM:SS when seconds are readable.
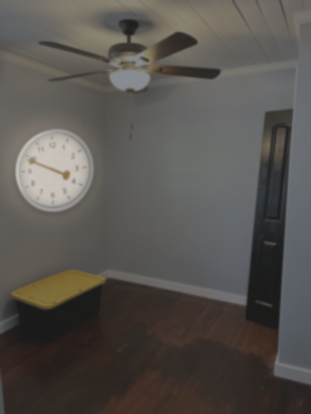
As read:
**3:49**
